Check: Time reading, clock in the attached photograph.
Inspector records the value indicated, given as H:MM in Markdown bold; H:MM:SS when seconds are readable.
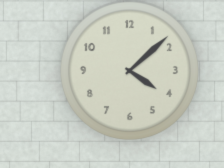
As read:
**4:08**
